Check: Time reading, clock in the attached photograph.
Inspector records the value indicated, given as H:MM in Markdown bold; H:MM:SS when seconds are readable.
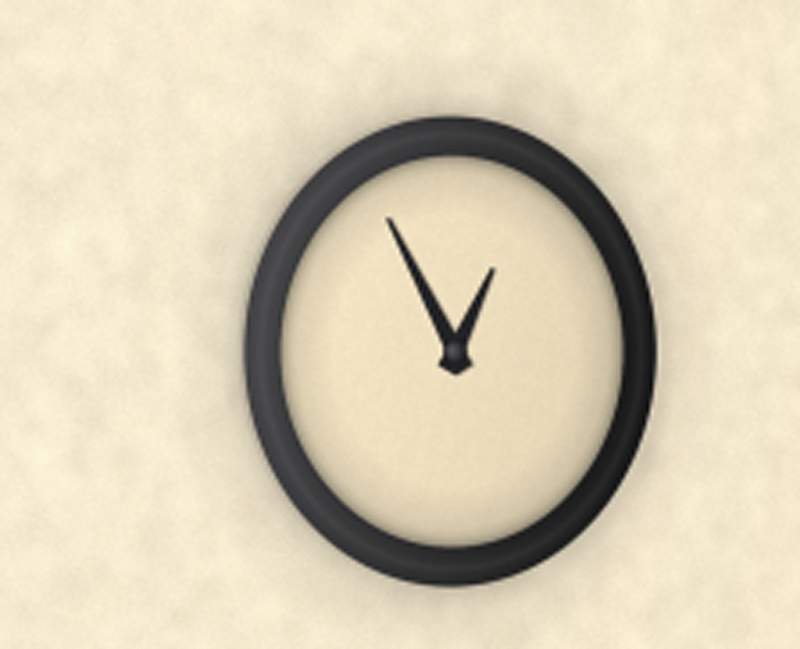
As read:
**12:55**
